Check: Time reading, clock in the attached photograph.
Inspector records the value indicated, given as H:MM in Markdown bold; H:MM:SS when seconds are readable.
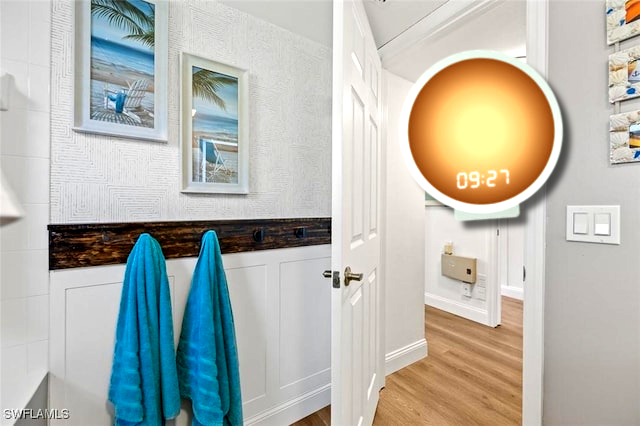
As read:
**9:27**
